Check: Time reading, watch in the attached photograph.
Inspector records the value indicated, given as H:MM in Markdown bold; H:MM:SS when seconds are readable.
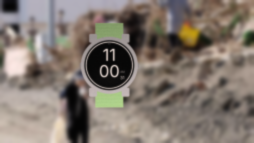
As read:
**11:00**
